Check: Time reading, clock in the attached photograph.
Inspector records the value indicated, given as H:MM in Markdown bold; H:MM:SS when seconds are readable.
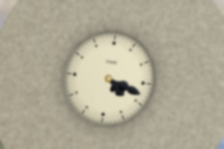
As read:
**4:18**
